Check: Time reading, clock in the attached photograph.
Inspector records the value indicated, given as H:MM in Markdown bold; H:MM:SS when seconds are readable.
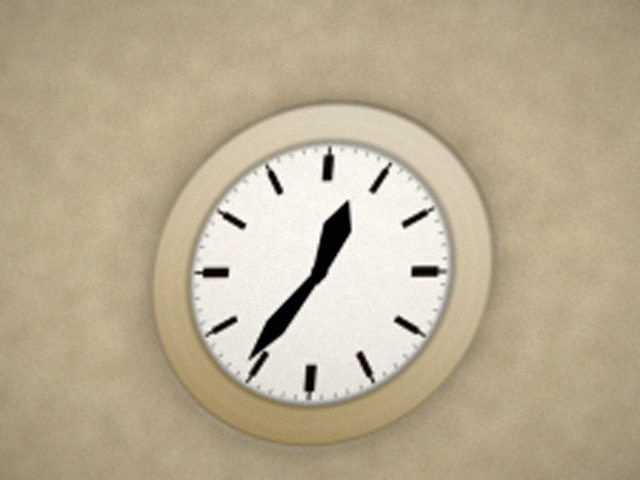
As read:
**12:36**
